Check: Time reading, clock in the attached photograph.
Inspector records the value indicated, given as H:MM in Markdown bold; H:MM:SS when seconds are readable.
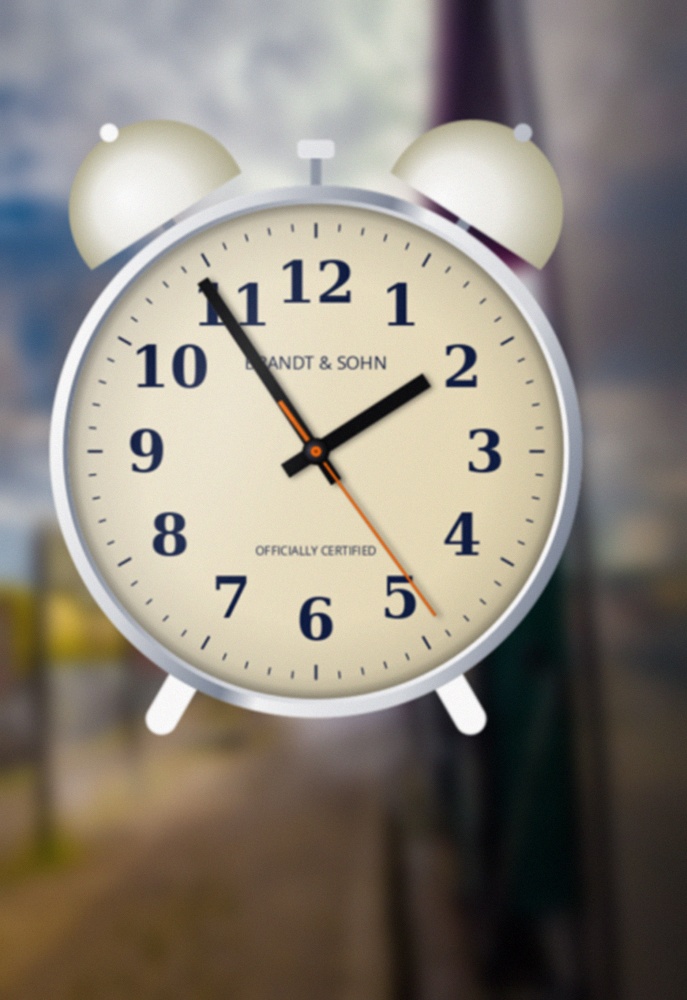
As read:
**1:54:24**
